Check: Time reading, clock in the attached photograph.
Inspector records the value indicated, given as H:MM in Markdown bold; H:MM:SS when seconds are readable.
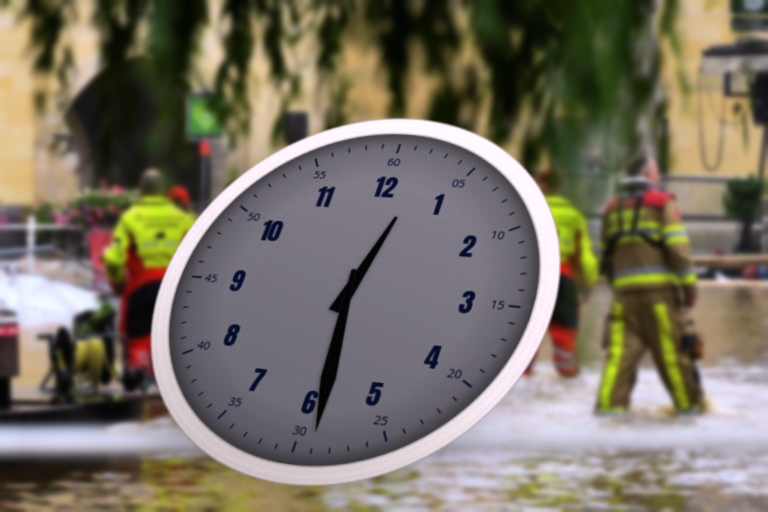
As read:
**12:29**
